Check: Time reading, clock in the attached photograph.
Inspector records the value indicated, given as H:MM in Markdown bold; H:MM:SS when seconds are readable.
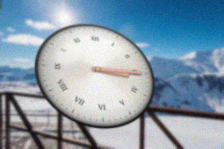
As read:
**3:15**
